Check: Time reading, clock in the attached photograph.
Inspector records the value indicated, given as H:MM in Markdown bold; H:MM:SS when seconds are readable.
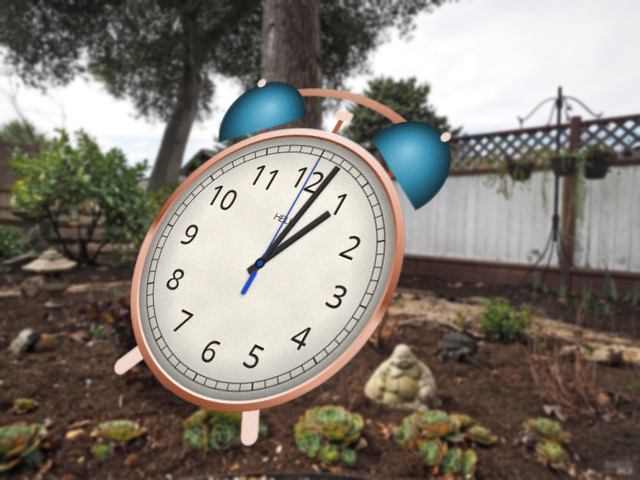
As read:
**1:02:00**
